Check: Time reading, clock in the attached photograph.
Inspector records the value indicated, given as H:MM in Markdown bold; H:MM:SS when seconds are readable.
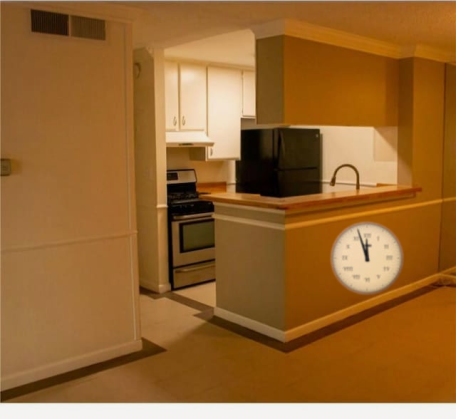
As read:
**11:57**
